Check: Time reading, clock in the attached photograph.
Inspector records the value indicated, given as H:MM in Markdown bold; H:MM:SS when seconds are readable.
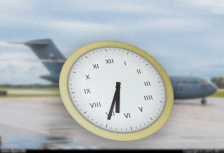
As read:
**6:35**
